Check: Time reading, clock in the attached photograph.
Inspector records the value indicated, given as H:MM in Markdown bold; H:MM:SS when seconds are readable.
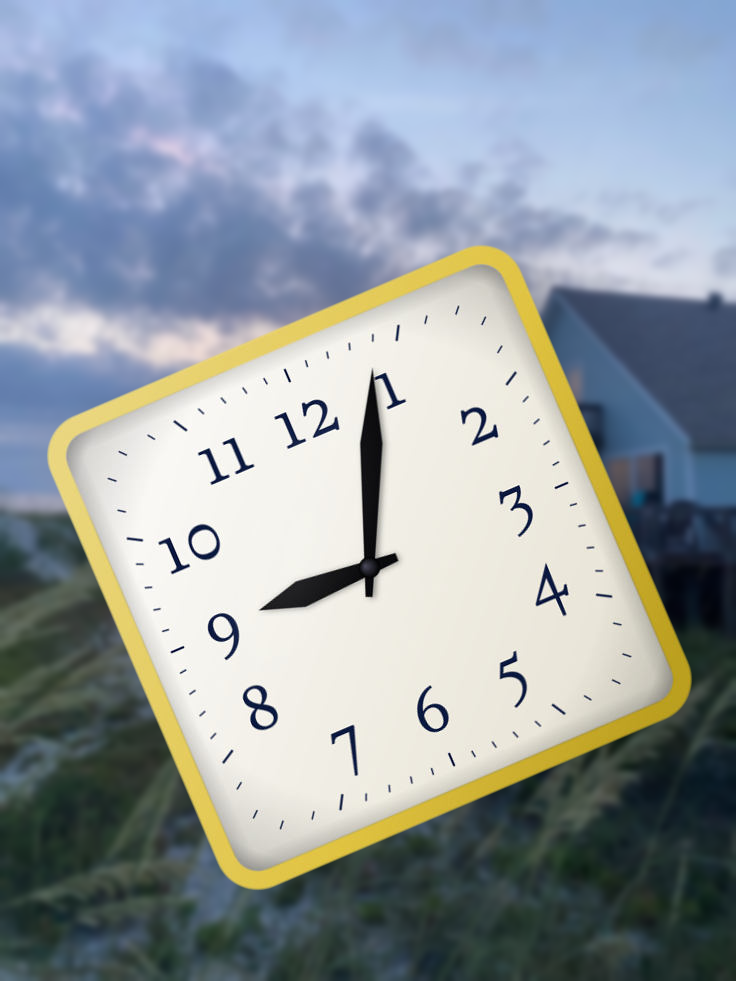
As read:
**9:04**
